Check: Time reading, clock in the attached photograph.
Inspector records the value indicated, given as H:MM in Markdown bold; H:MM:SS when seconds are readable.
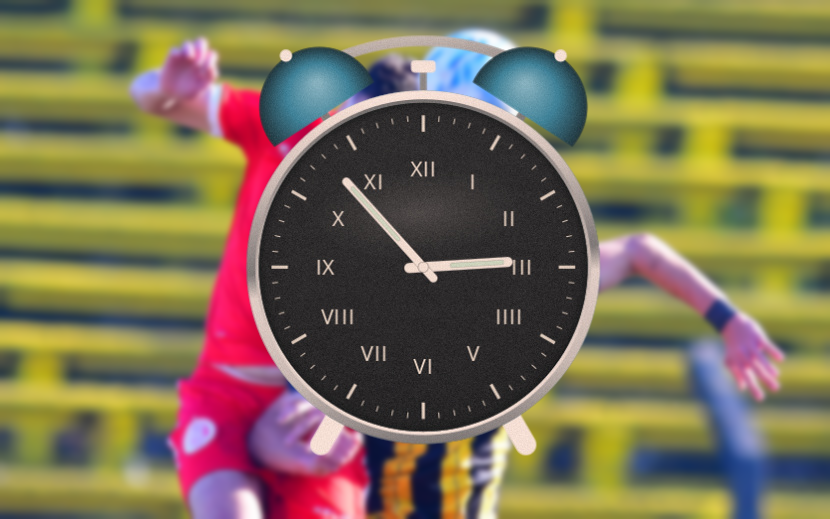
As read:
**2:53**
